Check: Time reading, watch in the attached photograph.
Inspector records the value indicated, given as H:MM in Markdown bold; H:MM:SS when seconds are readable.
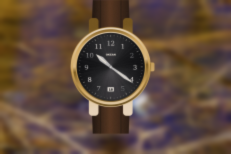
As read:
**10:21**
